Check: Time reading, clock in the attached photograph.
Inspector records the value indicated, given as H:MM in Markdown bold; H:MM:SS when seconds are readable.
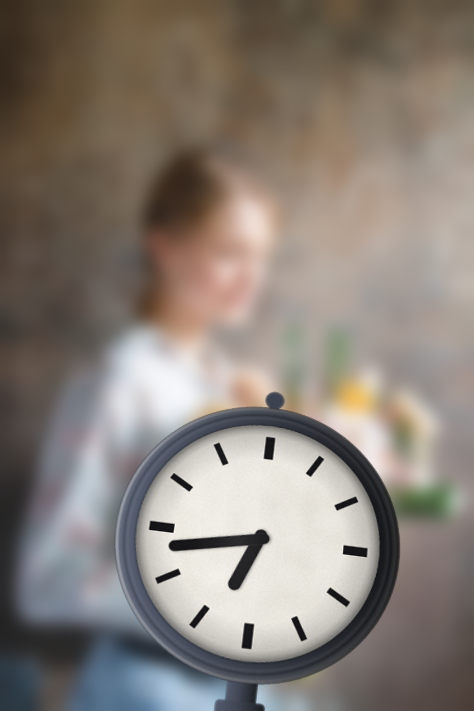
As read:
**6:43**
